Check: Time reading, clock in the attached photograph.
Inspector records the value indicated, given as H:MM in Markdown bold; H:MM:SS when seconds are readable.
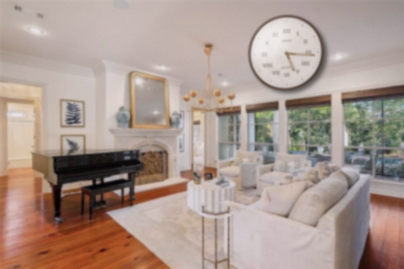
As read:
**5:16**
